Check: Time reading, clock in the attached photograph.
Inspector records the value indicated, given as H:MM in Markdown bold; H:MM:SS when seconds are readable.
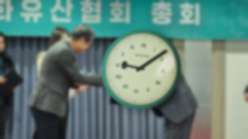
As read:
**9:08**
